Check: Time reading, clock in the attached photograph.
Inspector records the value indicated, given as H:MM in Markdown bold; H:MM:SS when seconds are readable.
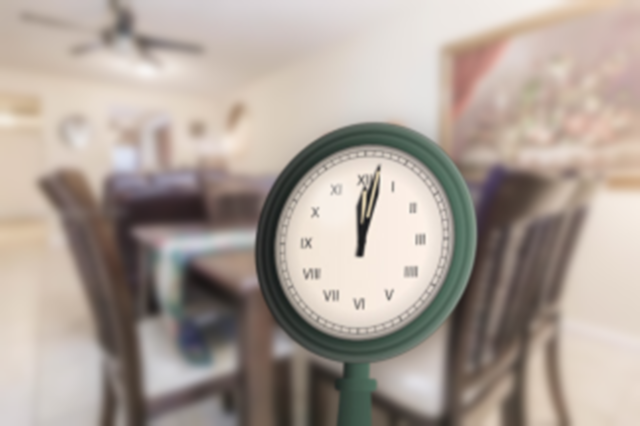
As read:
**12:02**
